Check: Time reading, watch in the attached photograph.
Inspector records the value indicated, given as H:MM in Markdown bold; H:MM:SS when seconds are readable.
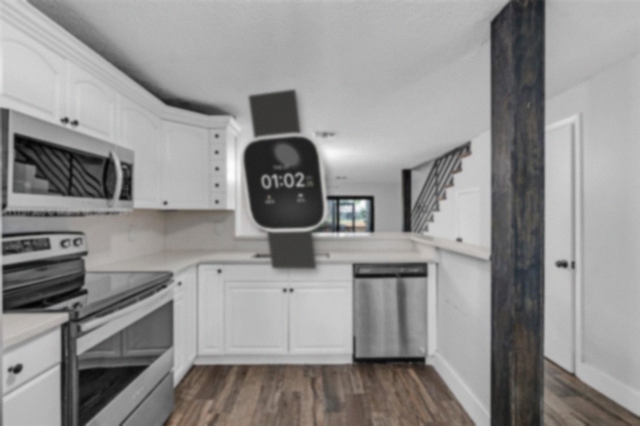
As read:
**1:02**
